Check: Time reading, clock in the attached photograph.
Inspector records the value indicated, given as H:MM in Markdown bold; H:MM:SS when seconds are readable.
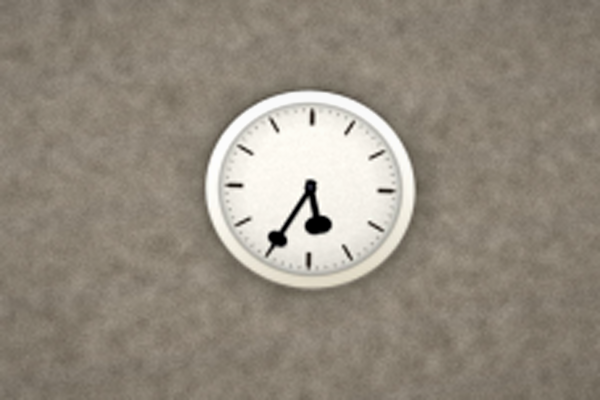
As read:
**5:35**
